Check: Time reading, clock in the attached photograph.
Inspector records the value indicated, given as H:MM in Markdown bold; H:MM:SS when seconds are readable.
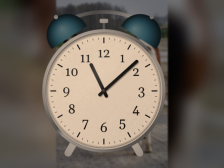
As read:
**11:08**
